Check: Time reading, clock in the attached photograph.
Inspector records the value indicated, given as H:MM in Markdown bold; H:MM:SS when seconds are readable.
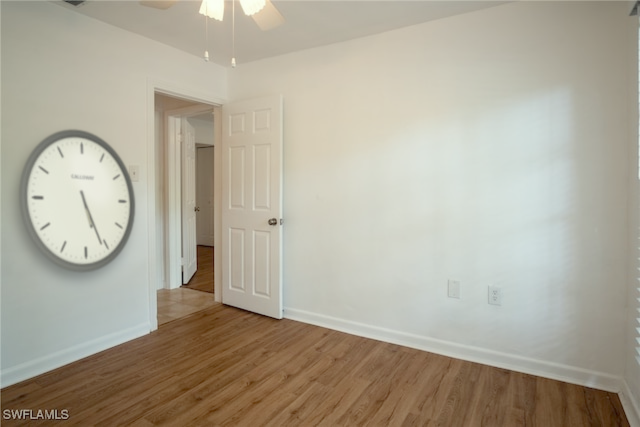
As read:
**5:26**
